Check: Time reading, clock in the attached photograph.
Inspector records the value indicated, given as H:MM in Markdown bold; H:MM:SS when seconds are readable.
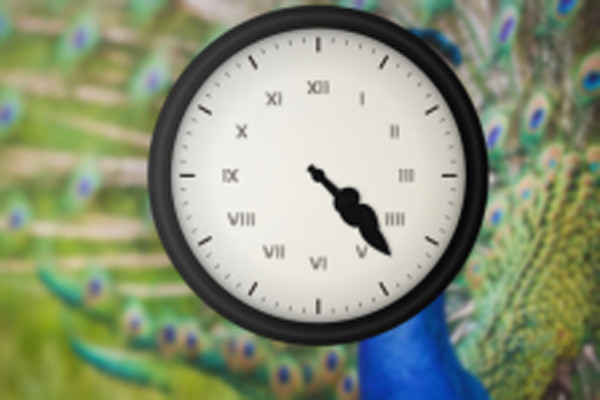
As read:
**4:23**
